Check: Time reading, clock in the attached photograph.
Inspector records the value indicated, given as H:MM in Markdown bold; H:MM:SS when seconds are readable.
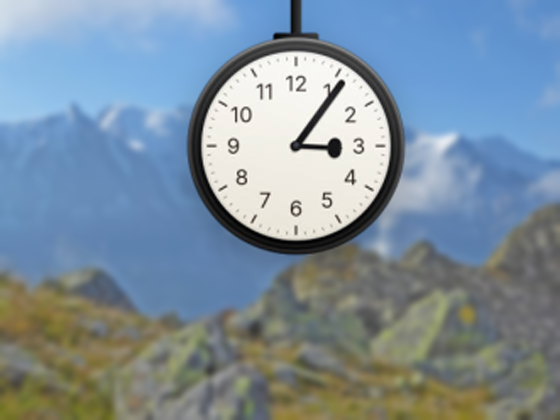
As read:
**3:06**
